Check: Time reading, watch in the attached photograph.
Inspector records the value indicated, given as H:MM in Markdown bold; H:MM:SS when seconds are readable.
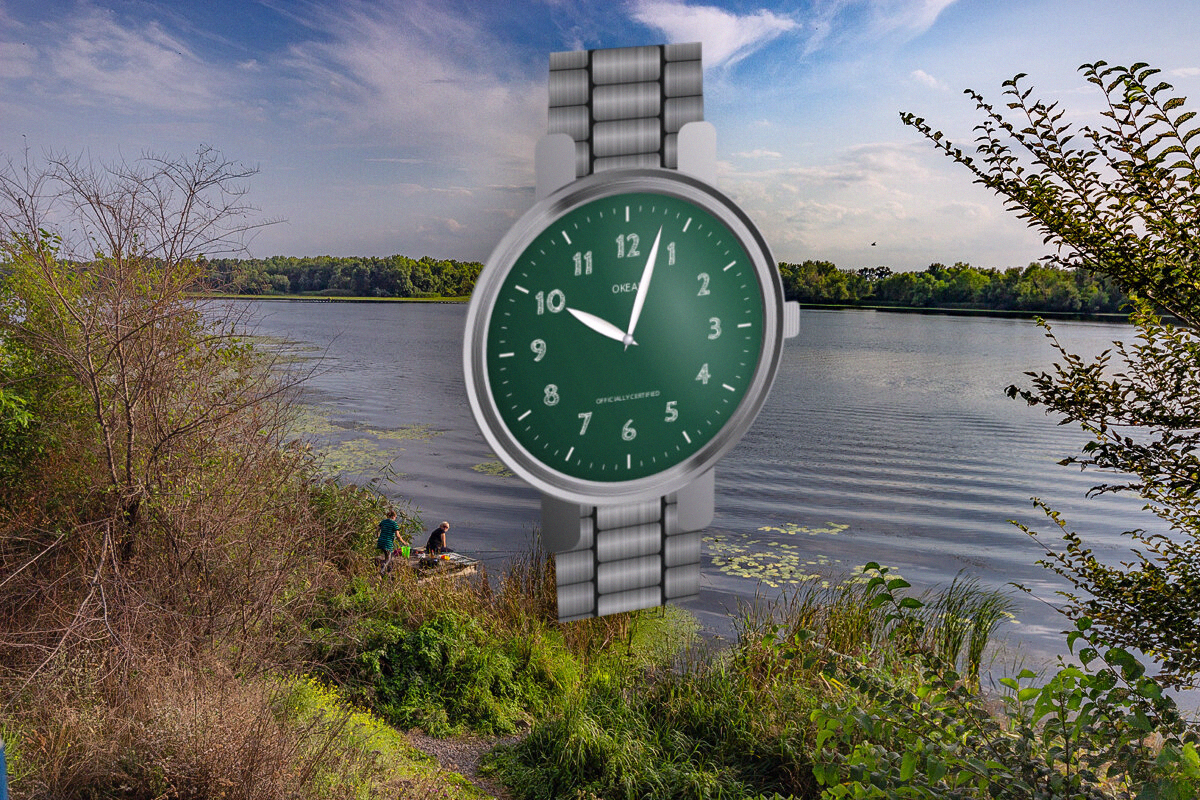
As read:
**10:03**
